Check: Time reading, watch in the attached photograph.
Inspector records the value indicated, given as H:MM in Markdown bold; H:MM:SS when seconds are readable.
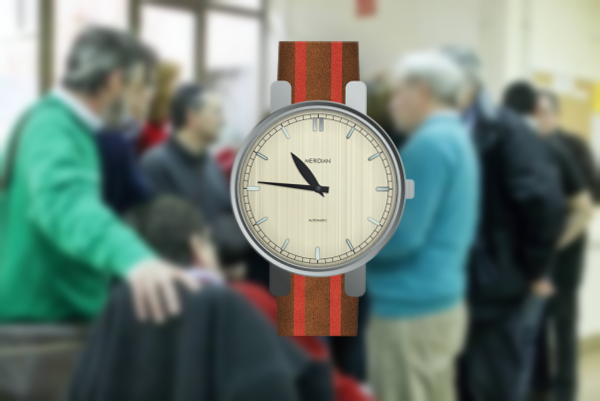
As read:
**10:46**
